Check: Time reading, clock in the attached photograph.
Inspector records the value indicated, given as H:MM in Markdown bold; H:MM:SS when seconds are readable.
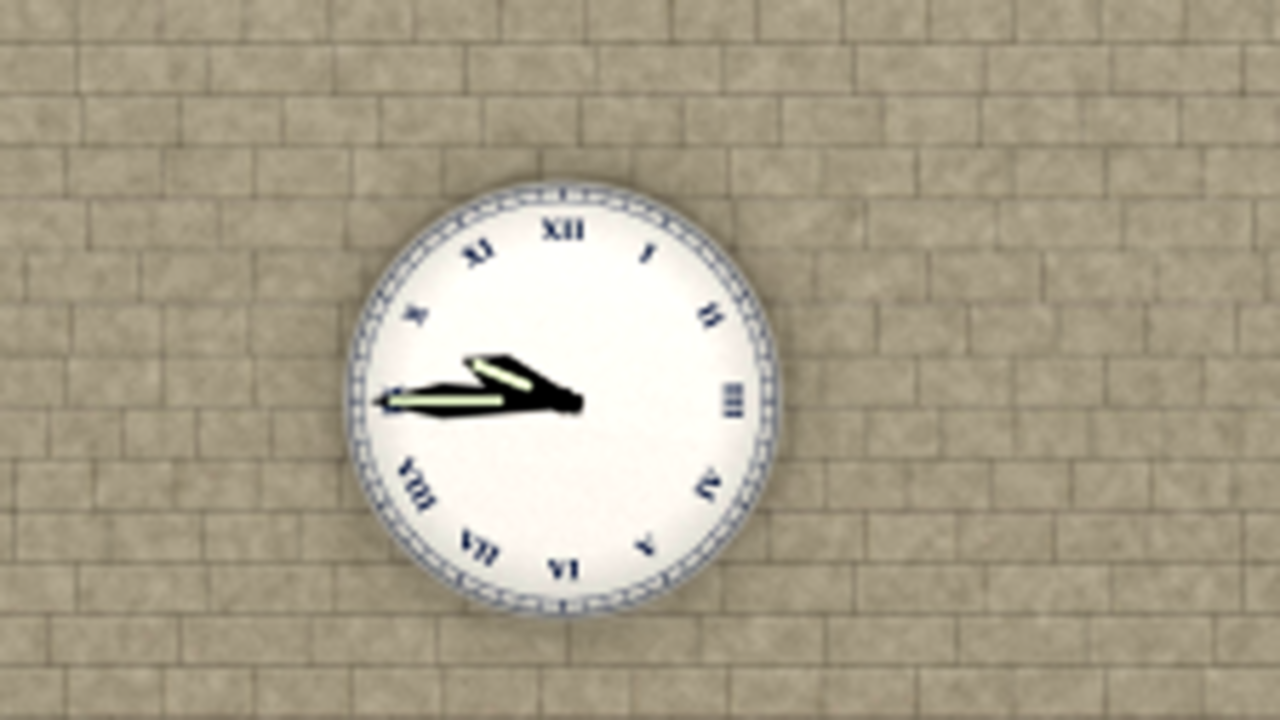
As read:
**9:45**
